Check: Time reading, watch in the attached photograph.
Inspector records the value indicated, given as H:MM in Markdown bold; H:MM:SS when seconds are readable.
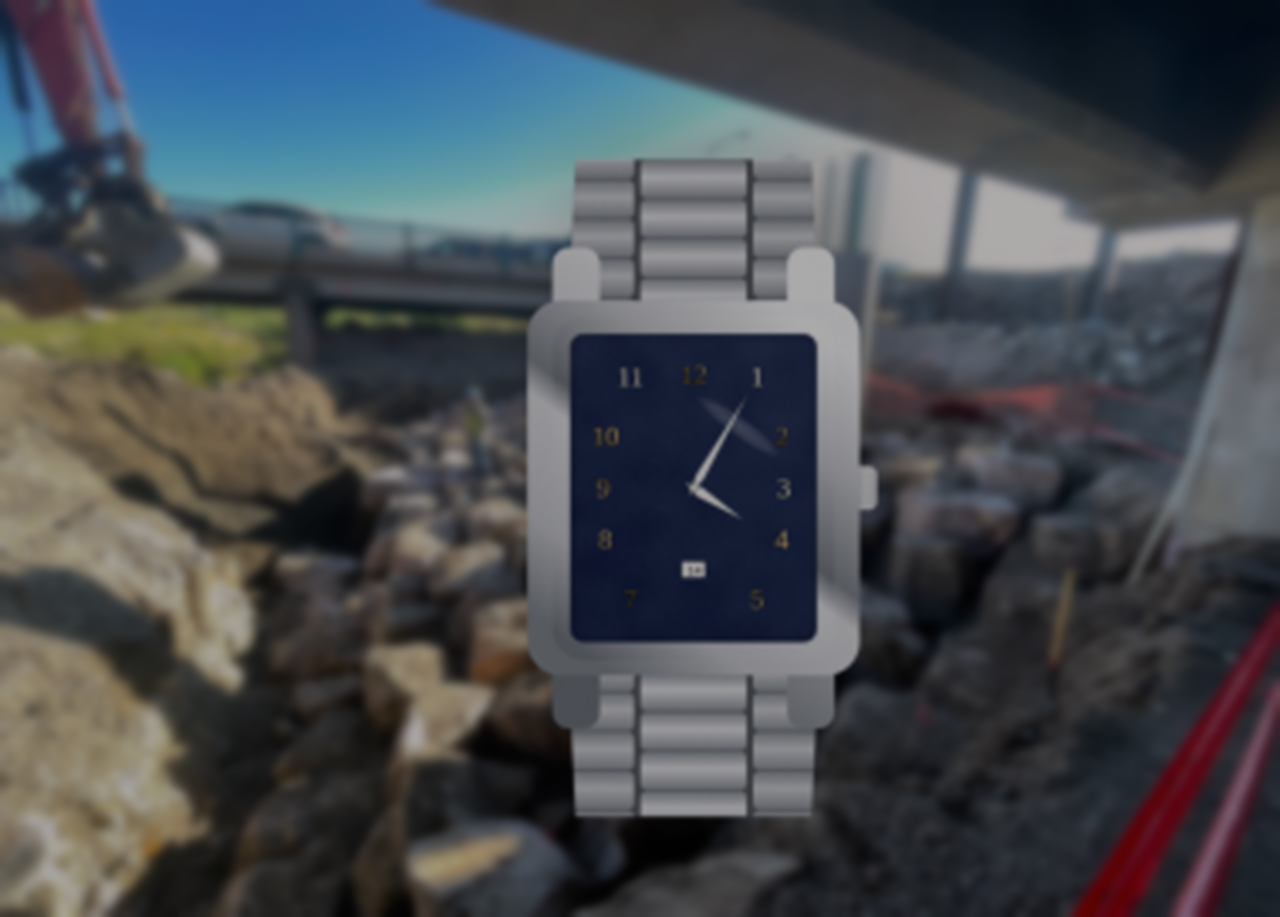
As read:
**4:05**
